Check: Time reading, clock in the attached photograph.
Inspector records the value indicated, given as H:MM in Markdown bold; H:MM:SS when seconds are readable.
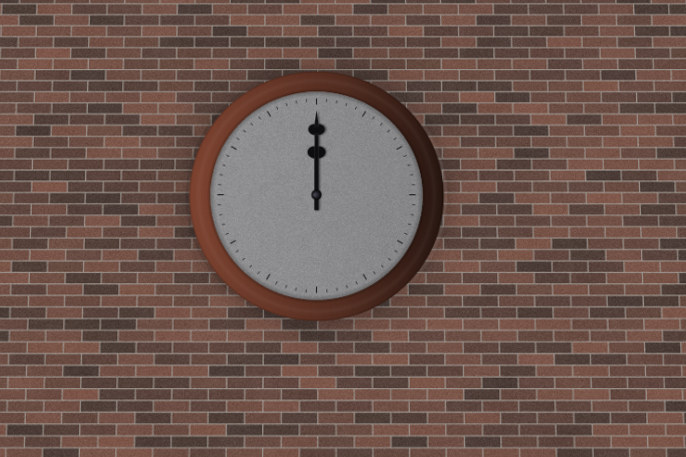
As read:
**12:00**
